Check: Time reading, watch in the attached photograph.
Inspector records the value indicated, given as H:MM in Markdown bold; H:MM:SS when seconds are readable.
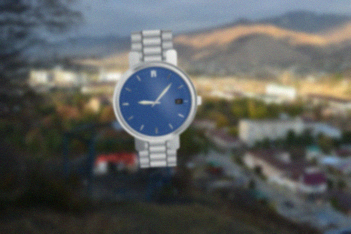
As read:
**9:07**
